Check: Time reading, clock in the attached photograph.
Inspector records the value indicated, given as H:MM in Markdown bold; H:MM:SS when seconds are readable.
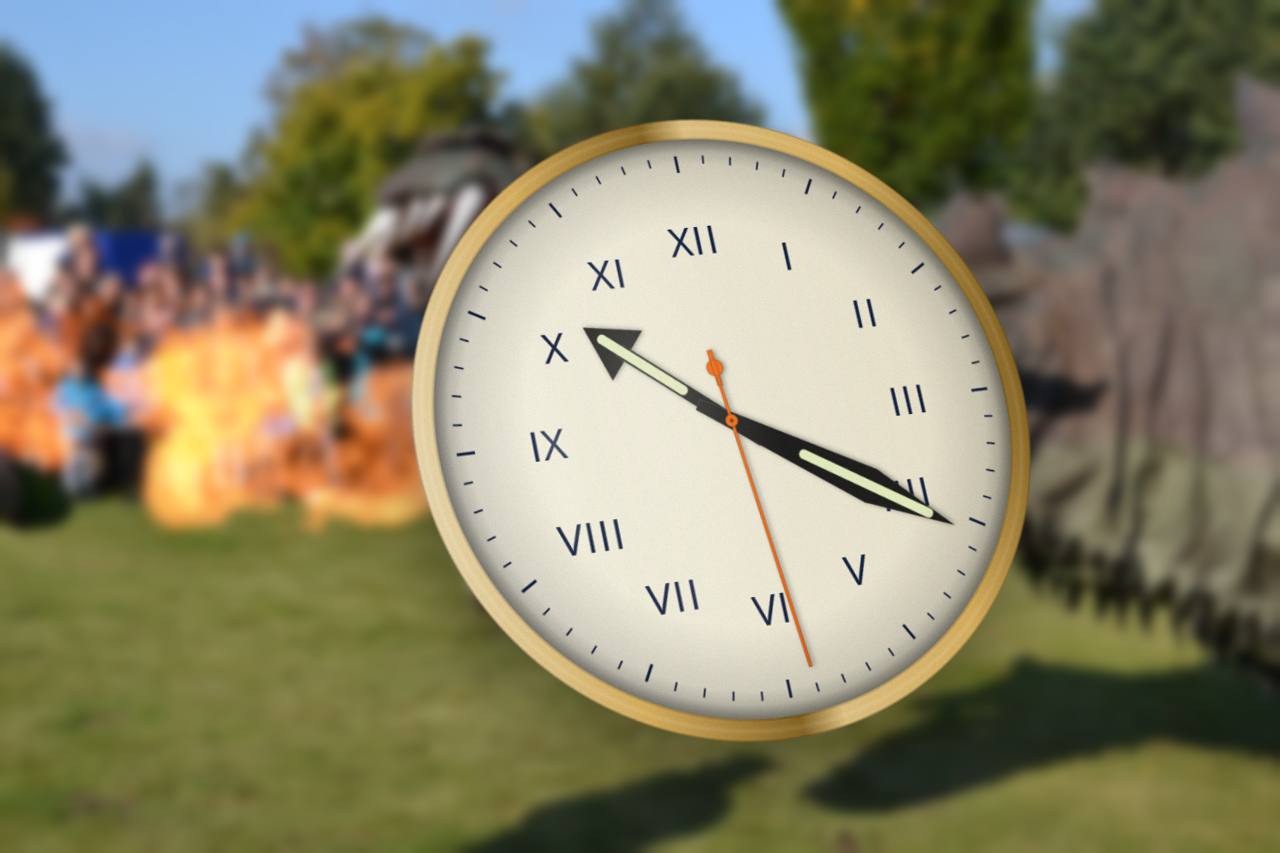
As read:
**10:20:29**
